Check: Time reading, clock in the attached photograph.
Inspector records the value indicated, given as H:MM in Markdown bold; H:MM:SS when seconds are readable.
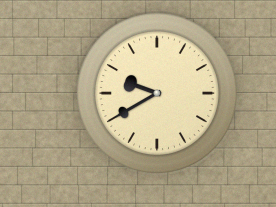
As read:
**9:40**
